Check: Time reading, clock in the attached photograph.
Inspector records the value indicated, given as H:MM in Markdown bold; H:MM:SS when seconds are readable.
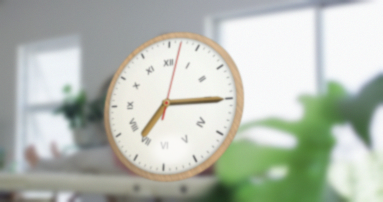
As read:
**7:15:02**
